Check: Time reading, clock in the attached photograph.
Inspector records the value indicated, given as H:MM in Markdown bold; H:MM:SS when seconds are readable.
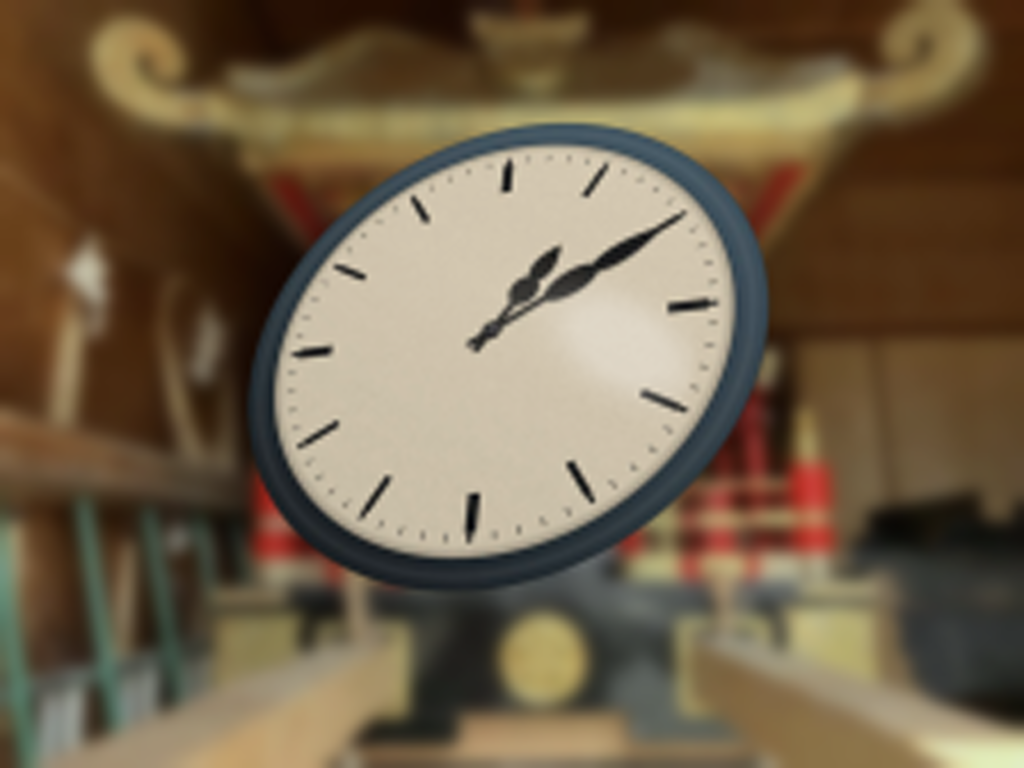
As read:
**1:10**
